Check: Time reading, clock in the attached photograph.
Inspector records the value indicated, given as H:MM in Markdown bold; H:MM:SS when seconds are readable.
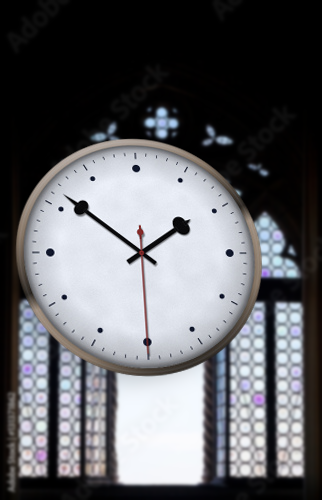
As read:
**1:51:30**
